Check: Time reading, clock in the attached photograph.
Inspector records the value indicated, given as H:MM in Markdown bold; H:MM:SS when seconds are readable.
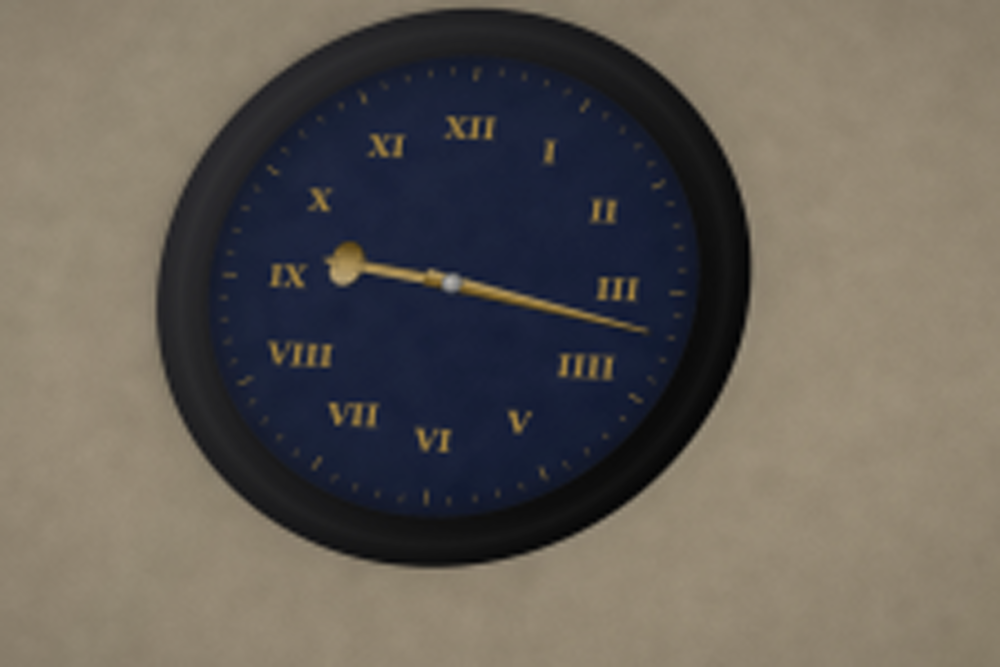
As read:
**9:17**
